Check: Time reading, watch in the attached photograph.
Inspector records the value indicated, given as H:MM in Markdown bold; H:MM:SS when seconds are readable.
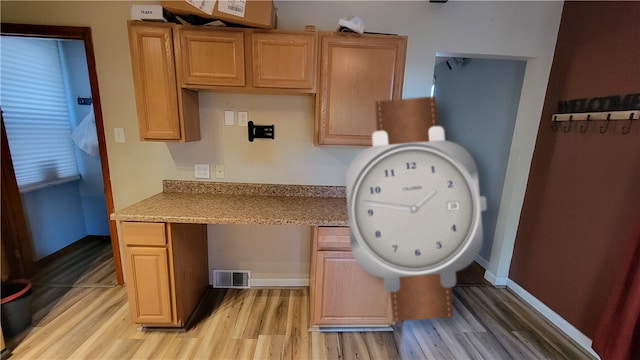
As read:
**1:47**
